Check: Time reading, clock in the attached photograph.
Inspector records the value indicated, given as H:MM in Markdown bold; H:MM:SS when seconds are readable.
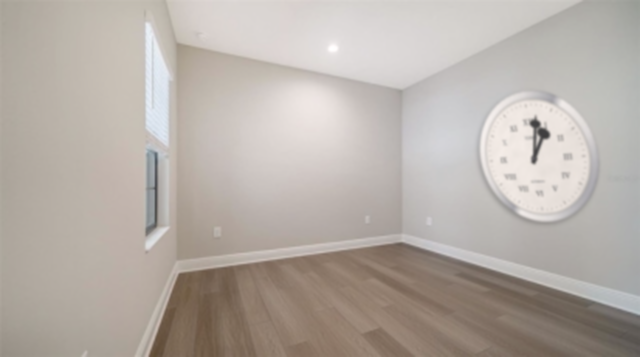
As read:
**1:02**
